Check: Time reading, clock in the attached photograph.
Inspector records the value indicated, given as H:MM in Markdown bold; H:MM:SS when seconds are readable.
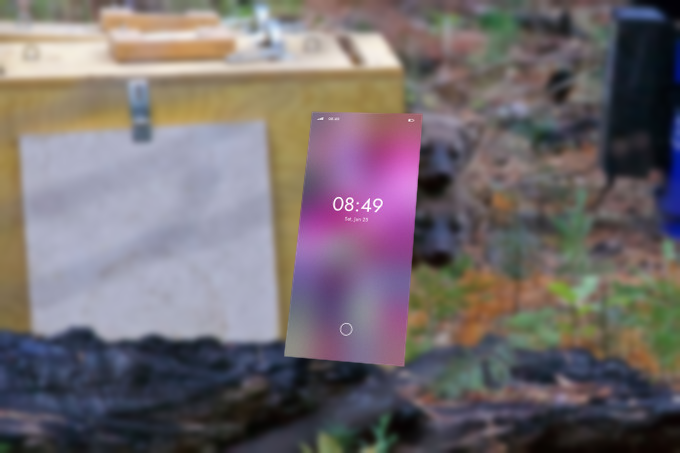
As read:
**8:49**
